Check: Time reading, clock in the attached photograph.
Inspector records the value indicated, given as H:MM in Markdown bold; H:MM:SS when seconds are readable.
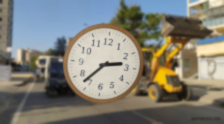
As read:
**2:37**
